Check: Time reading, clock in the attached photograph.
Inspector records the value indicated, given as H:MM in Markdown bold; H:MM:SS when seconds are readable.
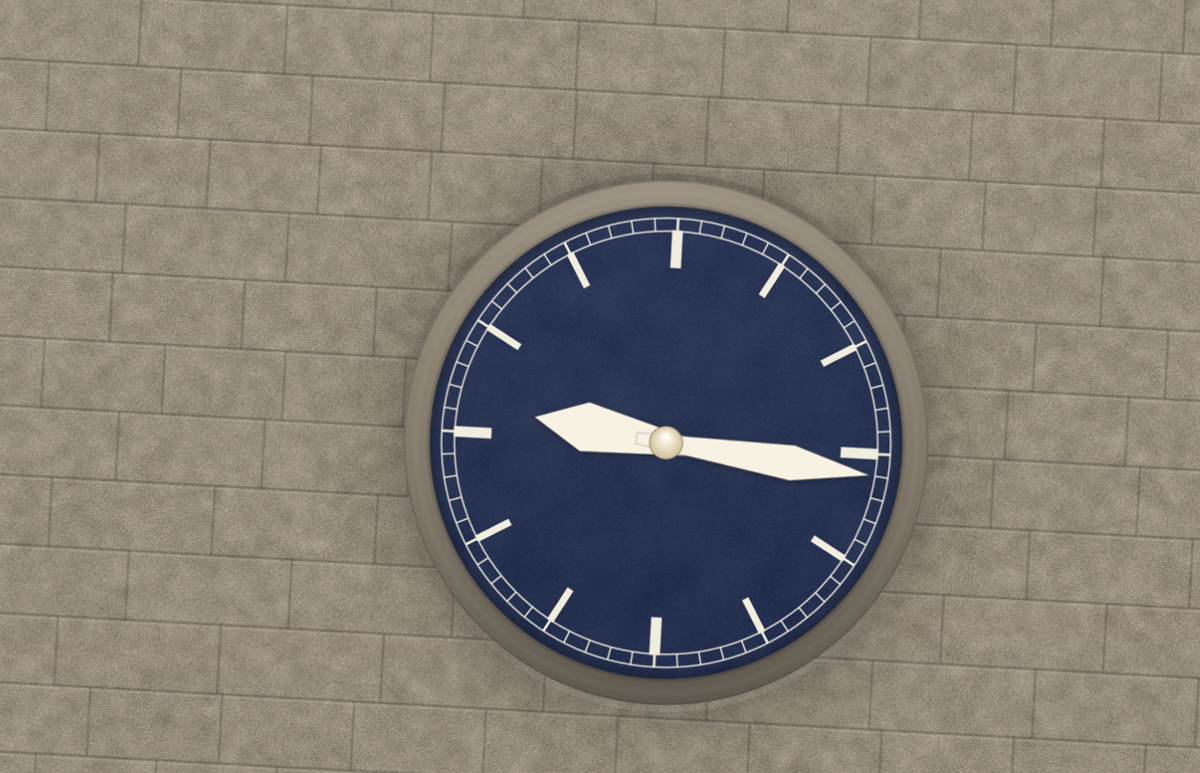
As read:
**9:16**
